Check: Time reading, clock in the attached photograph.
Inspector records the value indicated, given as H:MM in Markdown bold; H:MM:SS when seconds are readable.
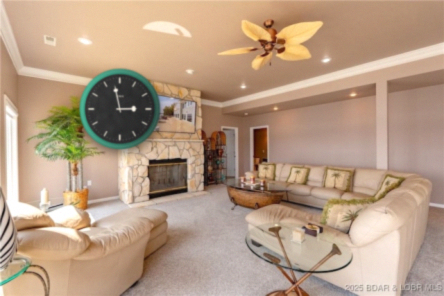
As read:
**2:58**
